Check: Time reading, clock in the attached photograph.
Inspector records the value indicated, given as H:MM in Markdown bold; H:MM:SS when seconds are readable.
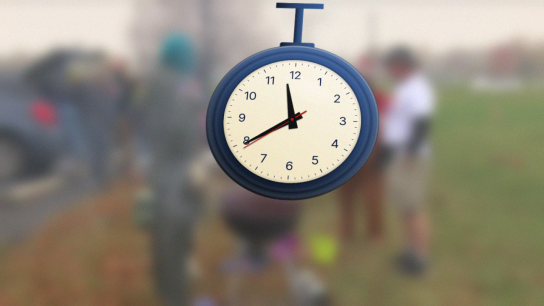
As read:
**11:39:39**
